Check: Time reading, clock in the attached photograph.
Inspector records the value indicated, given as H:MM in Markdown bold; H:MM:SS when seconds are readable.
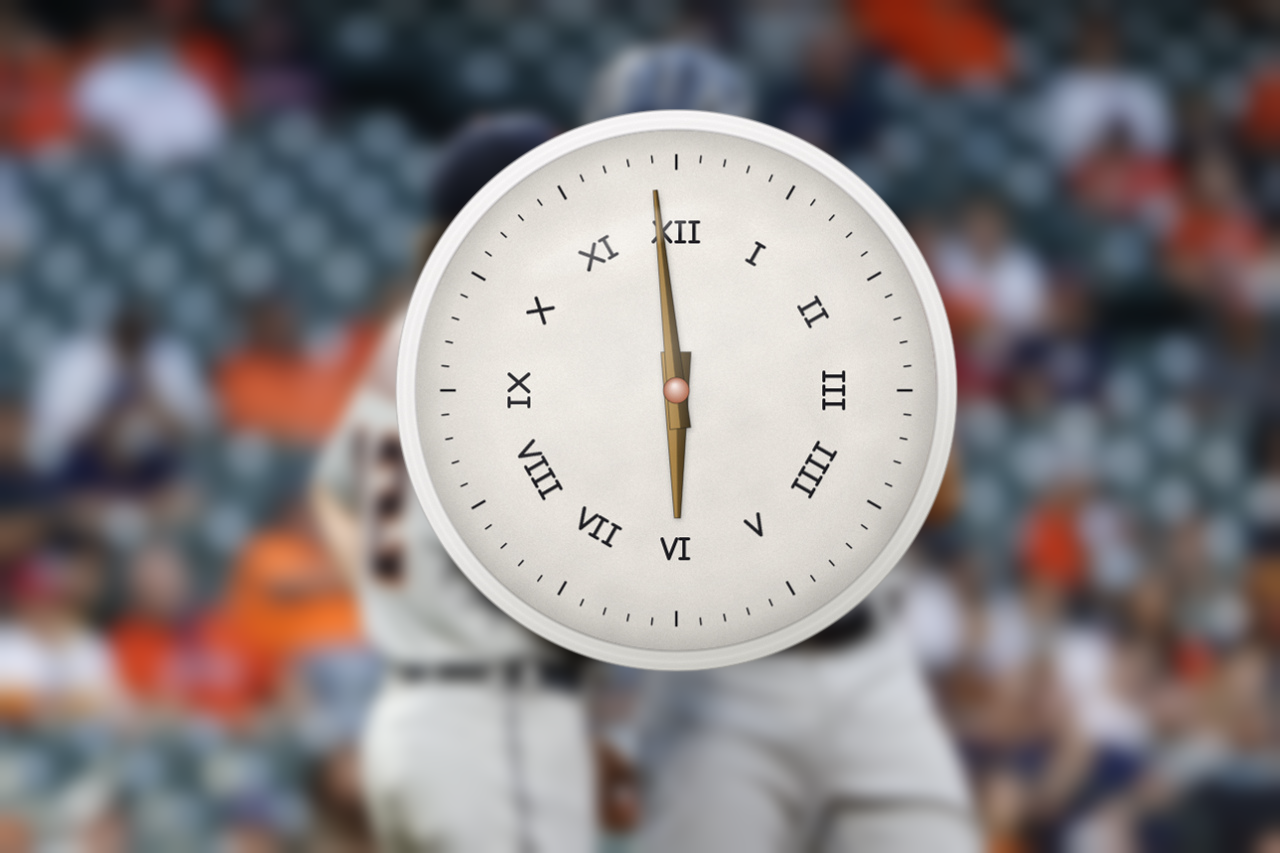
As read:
**5:59**
